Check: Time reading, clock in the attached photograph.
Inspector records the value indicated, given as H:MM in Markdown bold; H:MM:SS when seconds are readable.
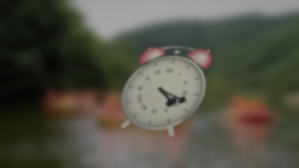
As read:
**4:18**
